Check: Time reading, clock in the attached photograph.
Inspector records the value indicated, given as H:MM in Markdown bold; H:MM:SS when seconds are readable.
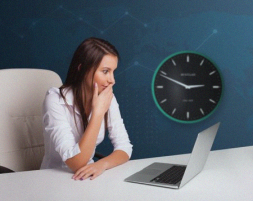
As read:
**2:49**
